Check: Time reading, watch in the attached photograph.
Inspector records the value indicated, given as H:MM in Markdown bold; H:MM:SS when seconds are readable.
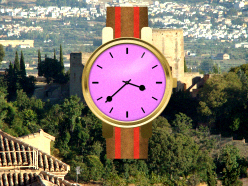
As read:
**3:38**
